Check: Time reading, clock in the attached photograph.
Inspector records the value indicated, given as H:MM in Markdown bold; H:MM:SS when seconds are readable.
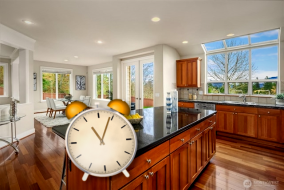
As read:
**11:04**
